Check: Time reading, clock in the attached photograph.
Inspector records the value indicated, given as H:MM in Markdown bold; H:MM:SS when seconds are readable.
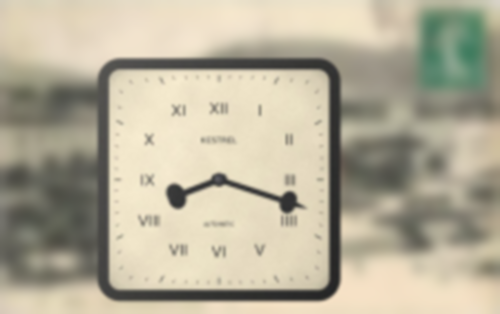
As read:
**8:18**
